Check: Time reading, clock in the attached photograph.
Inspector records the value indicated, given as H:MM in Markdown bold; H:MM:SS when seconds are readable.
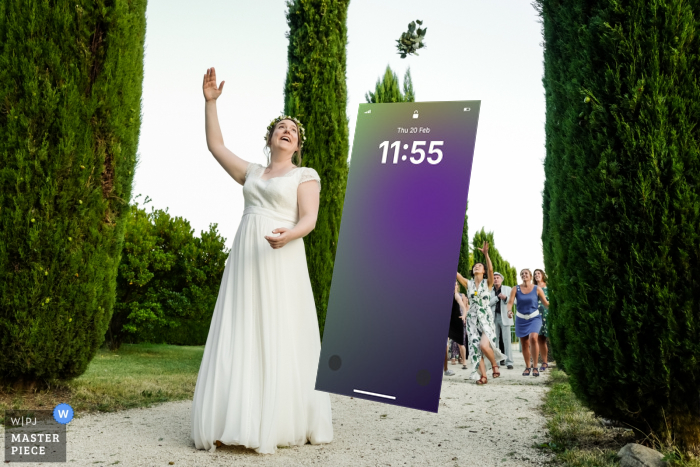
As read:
**11:55**
